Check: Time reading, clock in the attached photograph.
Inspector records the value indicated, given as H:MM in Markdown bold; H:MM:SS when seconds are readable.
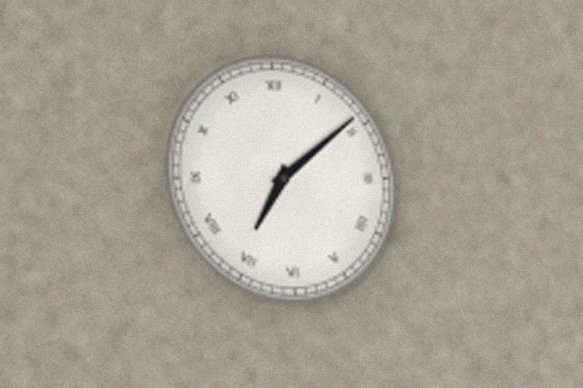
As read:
**7:09**
